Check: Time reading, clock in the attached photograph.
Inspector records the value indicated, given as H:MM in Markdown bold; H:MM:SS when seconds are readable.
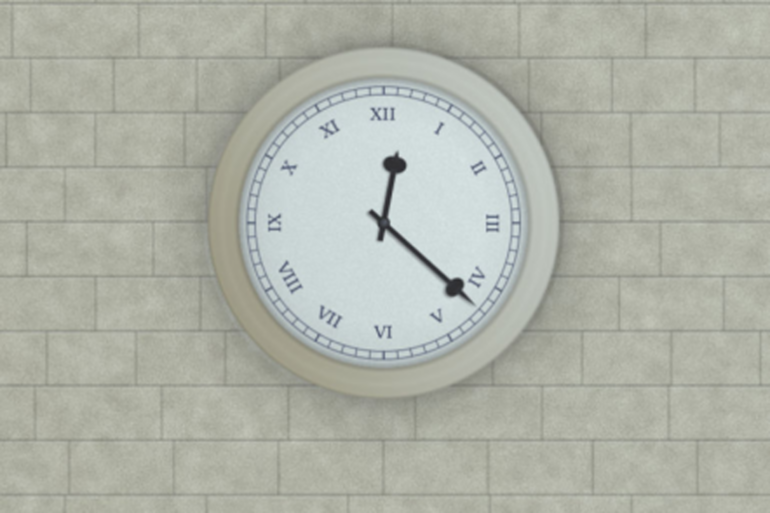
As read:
**12:22**
